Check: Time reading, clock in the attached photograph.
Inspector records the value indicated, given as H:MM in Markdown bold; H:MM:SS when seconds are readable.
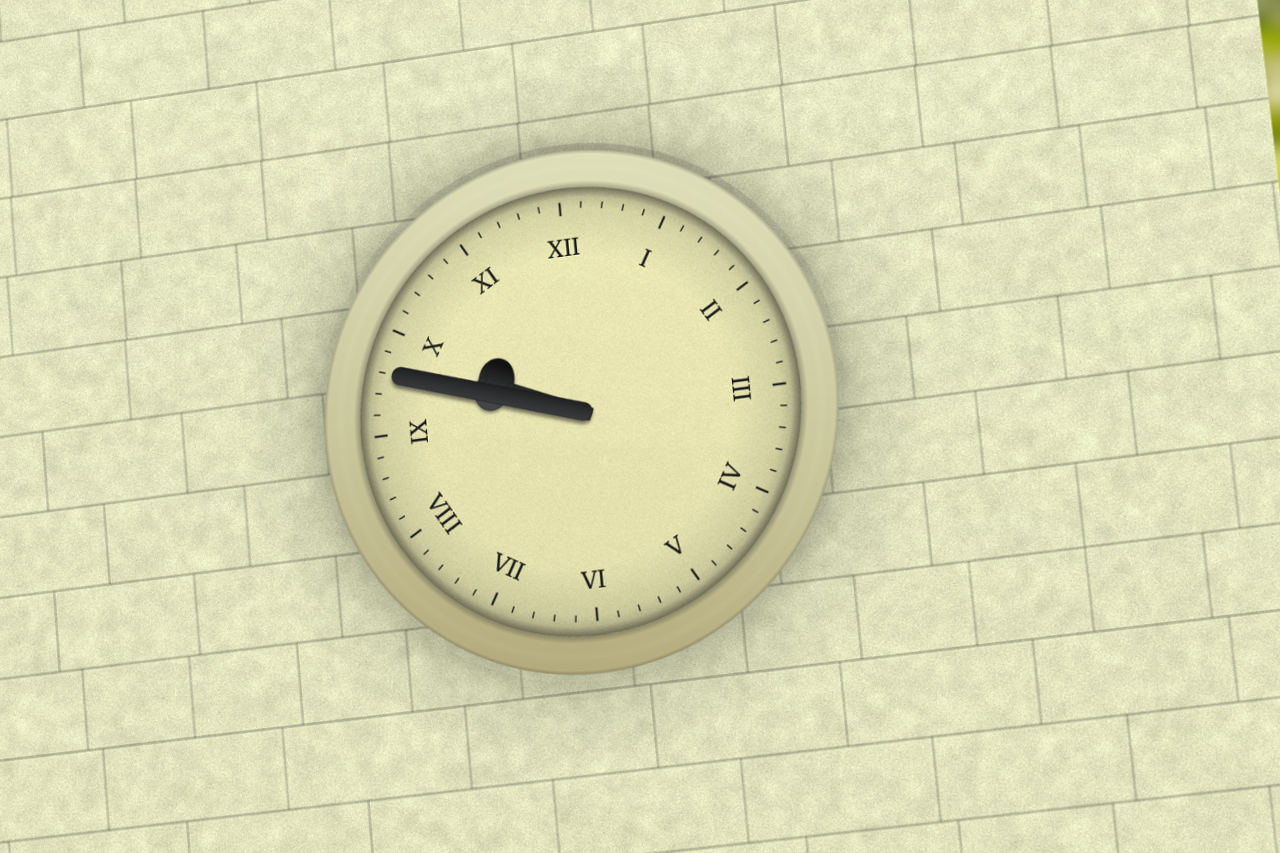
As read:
**9:48**
